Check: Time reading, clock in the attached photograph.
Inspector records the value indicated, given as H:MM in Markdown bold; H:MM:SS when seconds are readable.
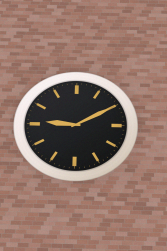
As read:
**9:10**
